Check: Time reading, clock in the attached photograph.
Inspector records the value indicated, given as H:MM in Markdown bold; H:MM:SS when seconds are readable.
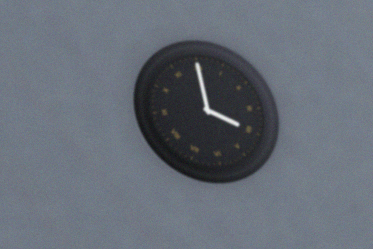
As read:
**4:00**
